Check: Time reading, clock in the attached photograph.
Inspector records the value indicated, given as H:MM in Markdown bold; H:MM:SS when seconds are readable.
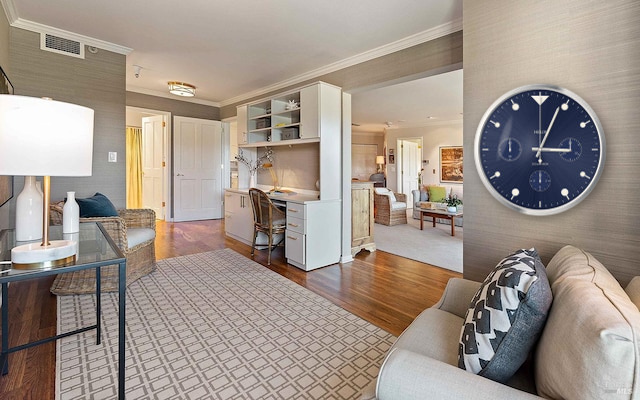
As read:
**3:04**
